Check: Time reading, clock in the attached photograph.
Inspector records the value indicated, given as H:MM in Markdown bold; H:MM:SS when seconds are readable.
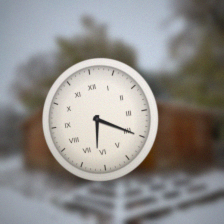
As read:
**6:20**
